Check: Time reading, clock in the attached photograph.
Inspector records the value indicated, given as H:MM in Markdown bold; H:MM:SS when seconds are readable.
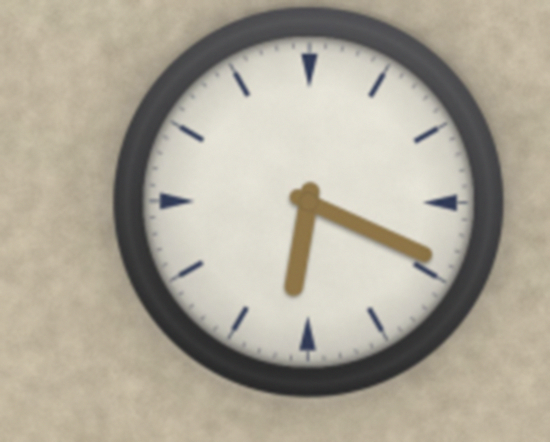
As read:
**6:19**
